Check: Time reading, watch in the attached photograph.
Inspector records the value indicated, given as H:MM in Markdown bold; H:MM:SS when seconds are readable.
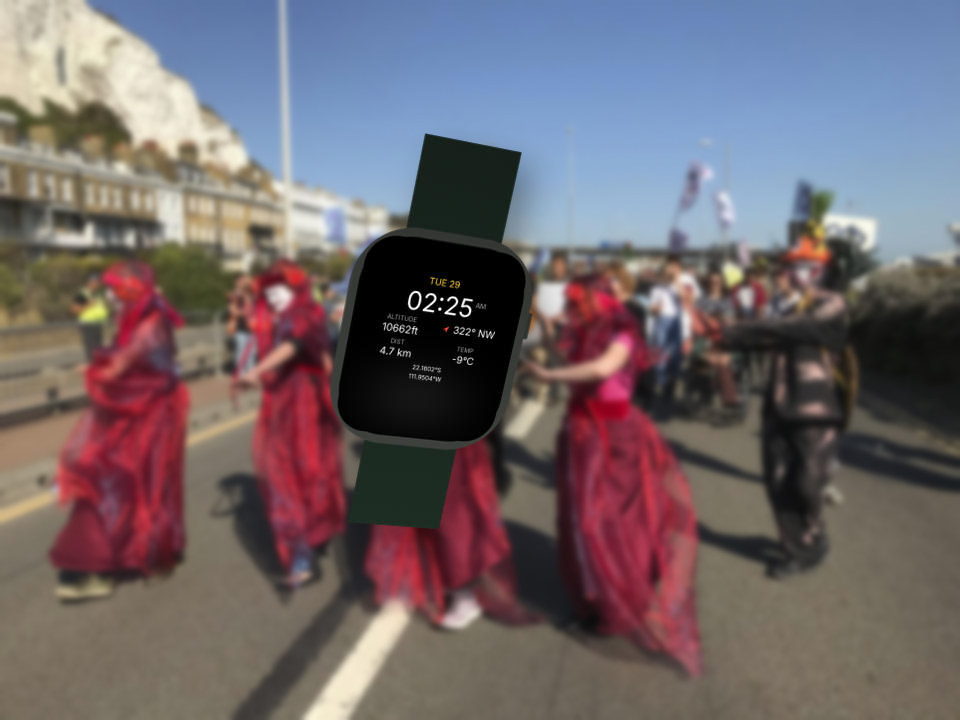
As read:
**2:25**
